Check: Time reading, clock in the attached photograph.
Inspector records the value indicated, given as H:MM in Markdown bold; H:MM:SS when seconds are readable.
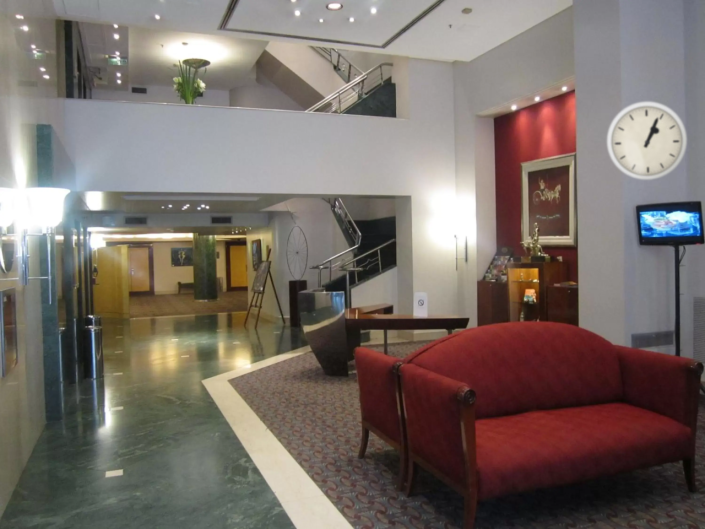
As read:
**1:04**
